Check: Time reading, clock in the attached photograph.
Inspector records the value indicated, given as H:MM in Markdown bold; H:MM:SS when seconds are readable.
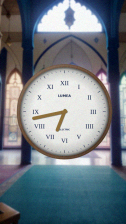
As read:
**6:43**
